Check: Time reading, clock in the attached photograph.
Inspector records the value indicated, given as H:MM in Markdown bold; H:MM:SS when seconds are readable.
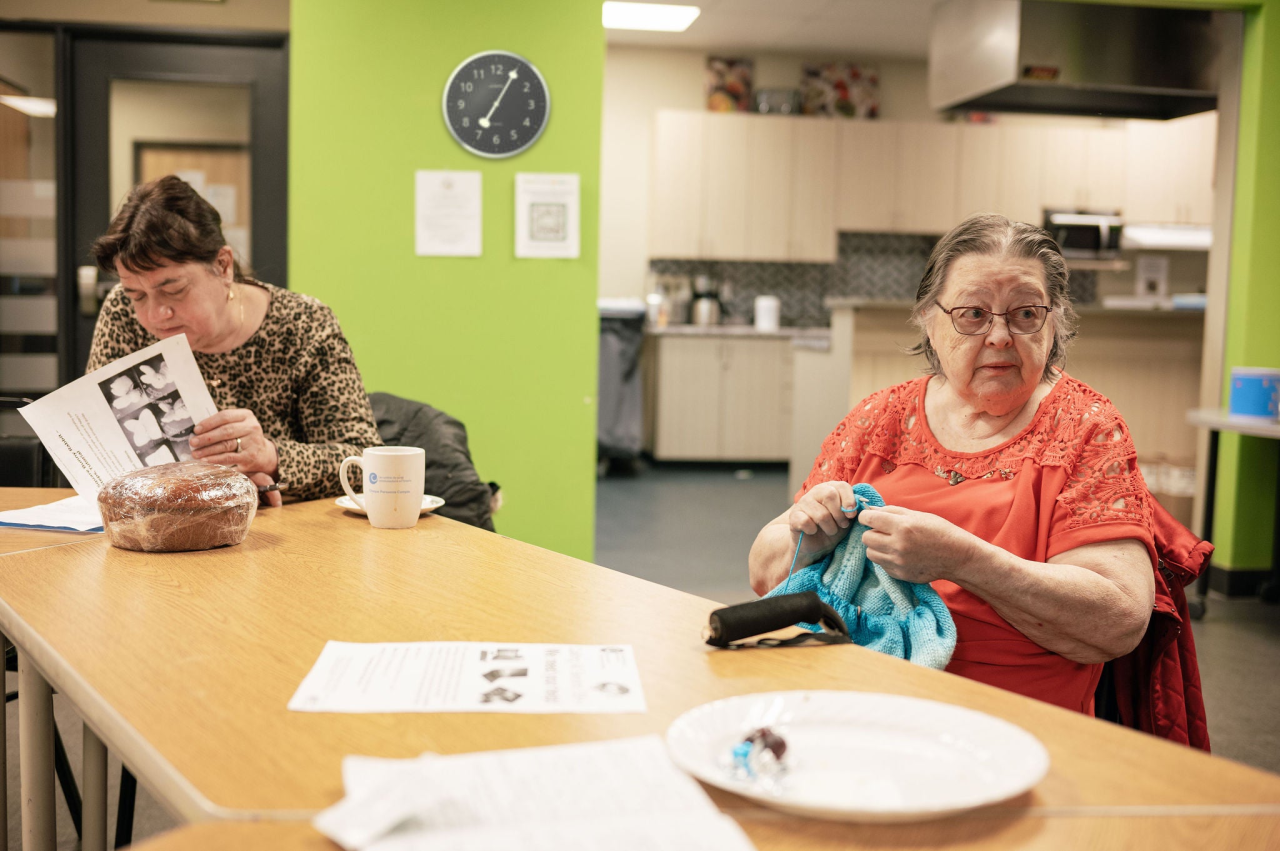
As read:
**7:05**
